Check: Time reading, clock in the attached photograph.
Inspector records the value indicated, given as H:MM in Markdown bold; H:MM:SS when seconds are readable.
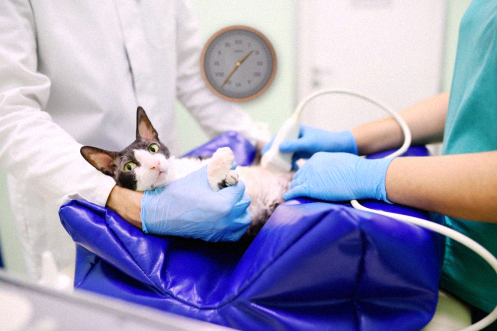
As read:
**1:36**
